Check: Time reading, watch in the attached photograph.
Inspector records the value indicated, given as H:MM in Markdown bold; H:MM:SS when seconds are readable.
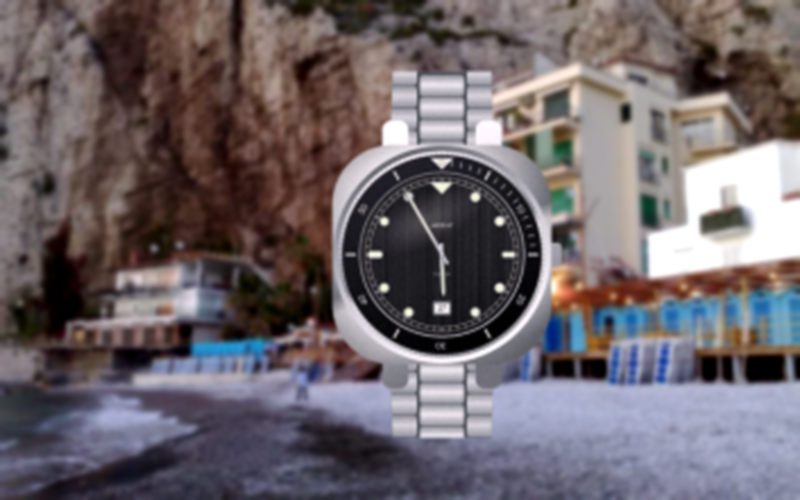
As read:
**5:55**
